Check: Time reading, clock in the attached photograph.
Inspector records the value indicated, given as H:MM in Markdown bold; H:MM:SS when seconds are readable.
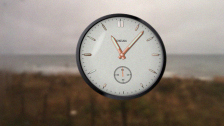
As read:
**11:07**
